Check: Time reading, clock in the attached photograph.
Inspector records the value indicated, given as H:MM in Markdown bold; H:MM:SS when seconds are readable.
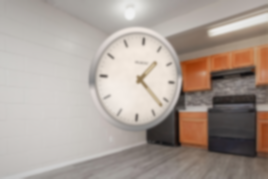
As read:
**1:22**
